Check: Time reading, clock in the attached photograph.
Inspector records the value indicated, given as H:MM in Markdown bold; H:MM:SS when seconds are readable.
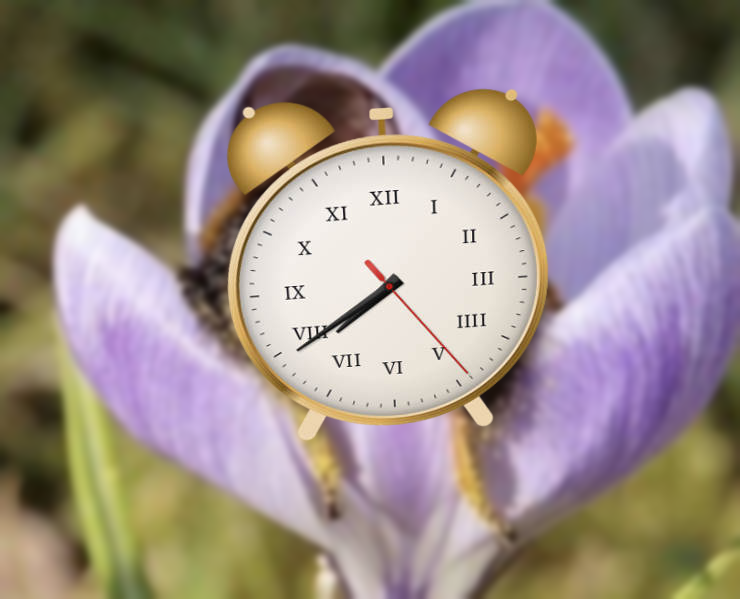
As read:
**7:39:24**
